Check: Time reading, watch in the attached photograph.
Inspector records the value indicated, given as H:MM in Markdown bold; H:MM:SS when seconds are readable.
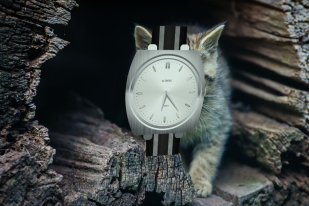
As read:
**6:24**
